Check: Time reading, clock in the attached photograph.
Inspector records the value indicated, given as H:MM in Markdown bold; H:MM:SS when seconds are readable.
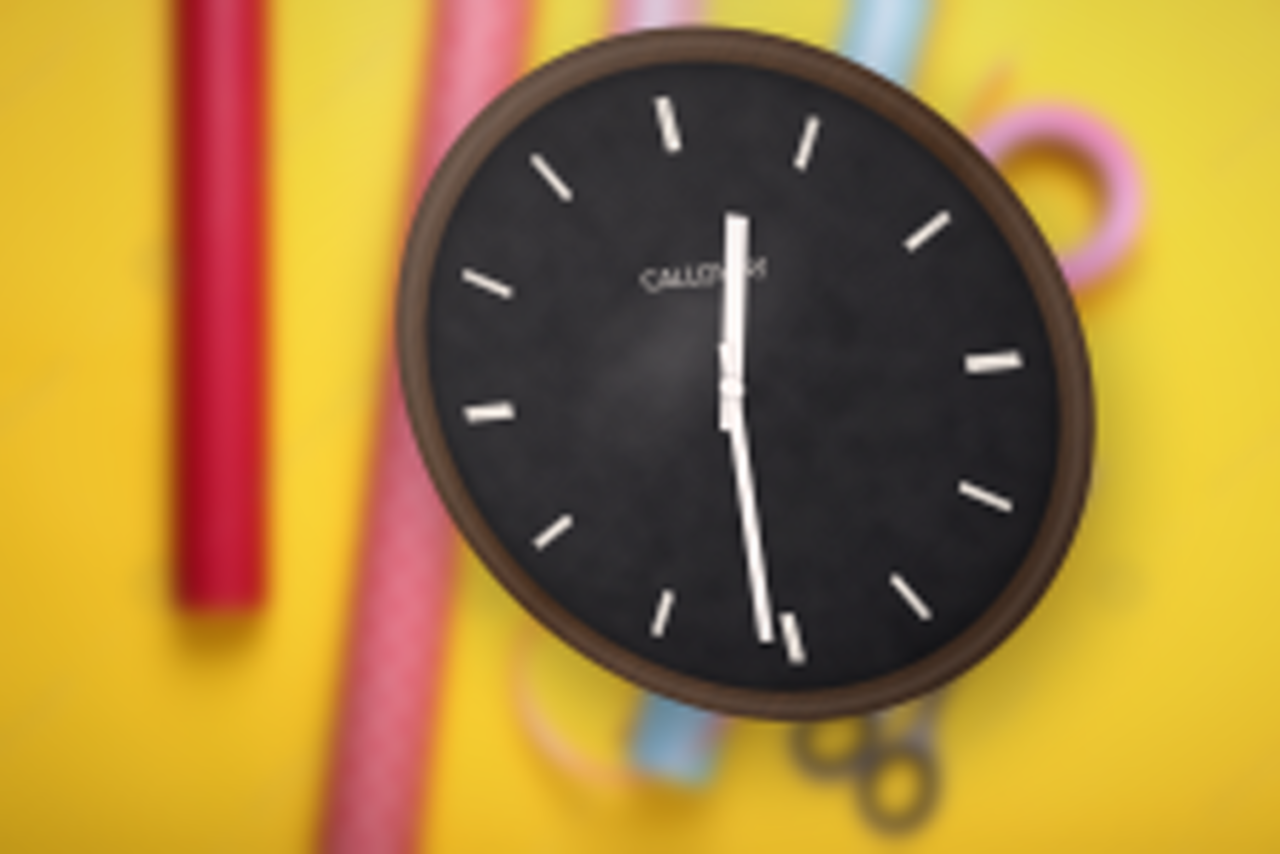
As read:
**12:31**
